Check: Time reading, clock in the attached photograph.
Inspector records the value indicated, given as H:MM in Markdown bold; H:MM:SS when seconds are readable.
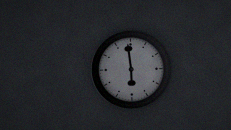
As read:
**5:59**
